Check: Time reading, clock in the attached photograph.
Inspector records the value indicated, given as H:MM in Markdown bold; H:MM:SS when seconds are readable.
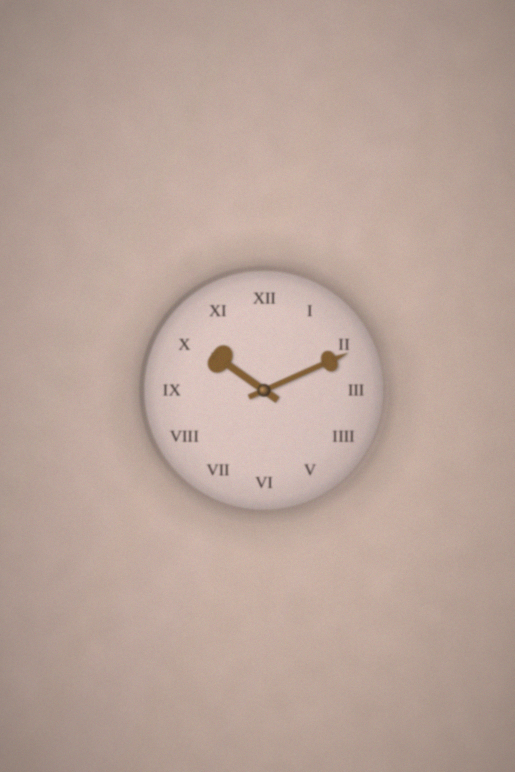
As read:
**10:11**
